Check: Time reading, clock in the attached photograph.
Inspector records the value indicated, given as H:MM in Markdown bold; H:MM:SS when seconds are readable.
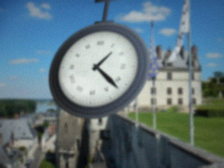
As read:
**1:22**
